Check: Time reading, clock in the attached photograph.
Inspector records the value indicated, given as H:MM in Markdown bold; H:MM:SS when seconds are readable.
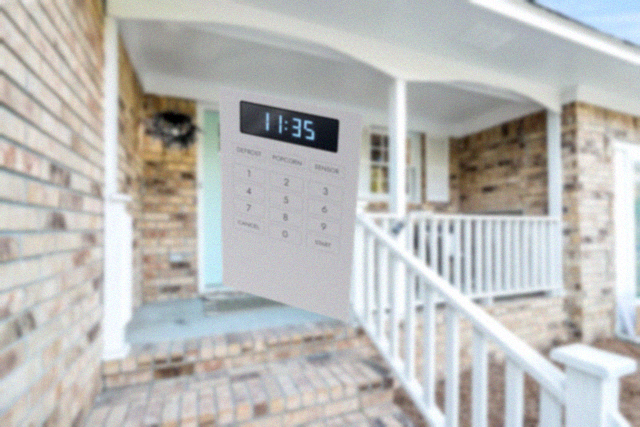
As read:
**11:35**
